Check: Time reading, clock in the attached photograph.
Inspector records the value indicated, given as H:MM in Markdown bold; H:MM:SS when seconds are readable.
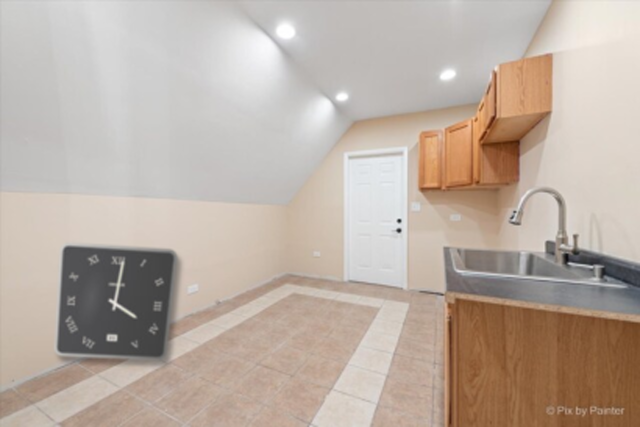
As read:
**4:01**
